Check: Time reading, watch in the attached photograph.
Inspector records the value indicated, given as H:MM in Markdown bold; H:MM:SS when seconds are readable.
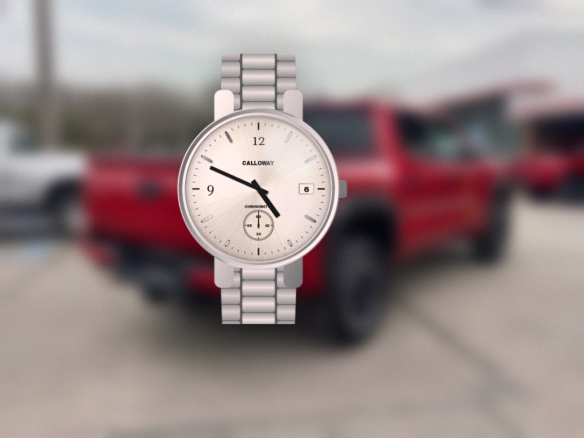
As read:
**4:49**
